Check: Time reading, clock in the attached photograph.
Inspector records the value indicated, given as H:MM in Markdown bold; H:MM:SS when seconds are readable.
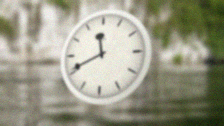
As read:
**11:41**
